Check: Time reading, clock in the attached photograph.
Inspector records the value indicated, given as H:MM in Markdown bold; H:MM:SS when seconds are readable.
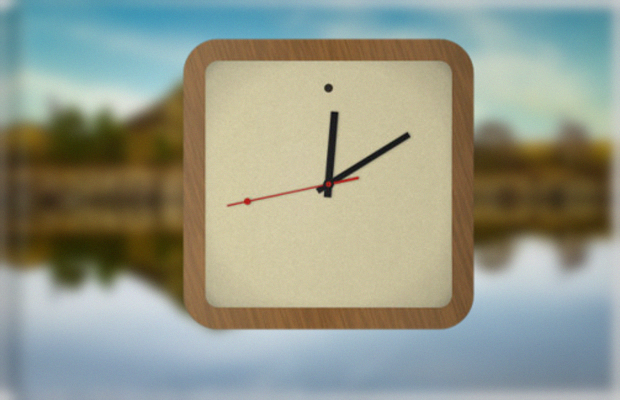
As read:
**12:09:43**
